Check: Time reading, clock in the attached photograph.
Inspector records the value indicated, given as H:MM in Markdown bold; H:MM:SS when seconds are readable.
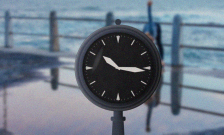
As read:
**10:16**
